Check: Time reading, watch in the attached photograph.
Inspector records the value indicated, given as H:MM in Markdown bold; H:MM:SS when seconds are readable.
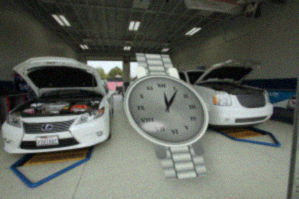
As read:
**12:06**
